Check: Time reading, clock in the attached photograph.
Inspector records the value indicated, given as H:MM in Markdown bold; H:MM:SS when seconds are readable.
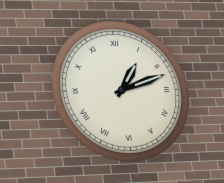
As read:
**1:12**
